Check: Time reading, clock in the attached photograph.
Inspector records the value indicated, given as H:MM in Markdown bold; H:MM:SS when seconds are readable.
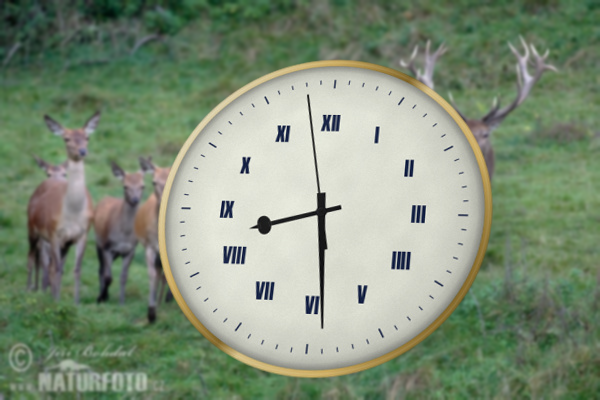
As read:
**8:28:58**
